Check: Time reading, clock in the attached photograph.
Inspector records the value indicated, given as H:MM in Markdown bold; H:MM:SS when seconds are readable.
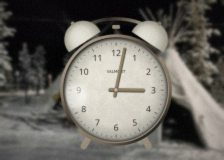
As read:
**3:02**
